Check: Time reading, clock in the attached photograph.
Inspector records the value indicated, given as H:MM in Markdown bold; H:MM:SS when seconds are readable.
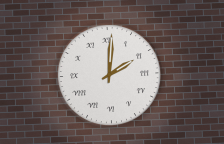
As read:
**2:01**
